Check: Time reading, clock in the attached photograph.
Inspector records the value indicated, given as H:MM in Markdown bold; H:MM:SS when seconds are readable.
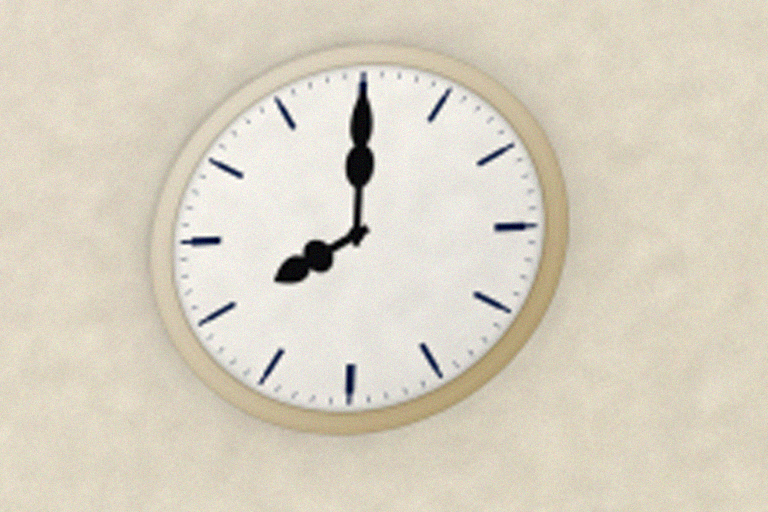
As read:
**8:00**
